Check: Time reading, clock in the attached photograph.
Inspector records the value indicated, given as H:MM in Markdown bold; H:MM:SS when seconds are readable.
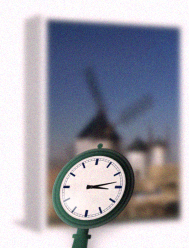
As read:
**3:13**
